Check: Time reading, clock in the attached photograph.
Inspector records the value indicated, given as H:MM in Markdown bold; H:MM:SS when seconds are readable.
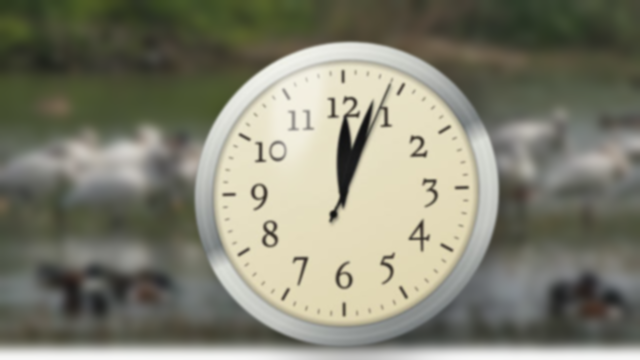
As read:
**12:03:04**
